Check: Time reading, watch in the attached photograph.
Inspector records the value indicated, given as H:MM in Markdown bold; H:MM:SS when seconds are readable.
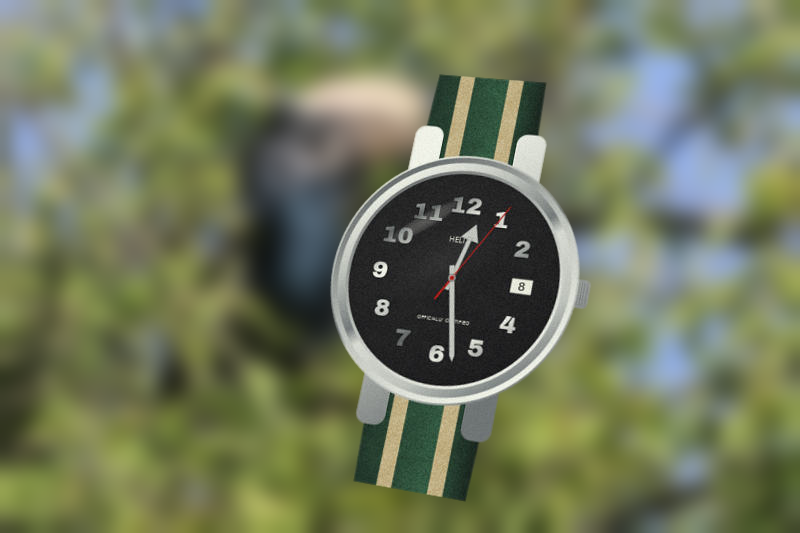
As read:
**12:28:05**
